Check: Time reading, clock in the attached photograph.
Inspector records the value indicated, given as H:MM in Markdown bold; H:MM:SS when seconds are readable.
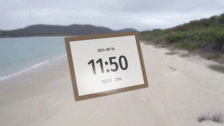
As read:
**11:50**
